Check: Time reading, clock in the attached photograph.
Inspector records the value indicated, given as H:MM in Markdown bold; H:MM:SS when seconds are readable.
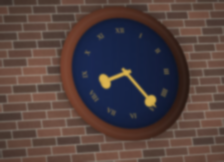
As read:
**8:24**
